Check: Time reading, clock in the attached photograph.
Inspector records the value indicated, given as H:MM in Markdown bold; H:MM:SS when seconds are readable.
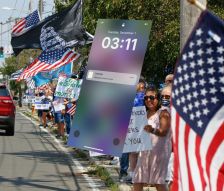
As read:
**3:11**
